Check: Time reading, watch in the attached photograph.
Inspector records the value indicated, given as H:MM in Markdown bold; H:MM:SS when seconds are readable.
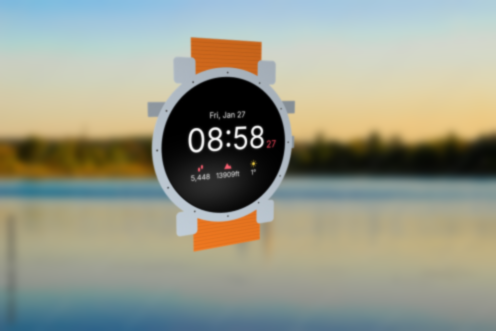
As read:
**8:58:27**
